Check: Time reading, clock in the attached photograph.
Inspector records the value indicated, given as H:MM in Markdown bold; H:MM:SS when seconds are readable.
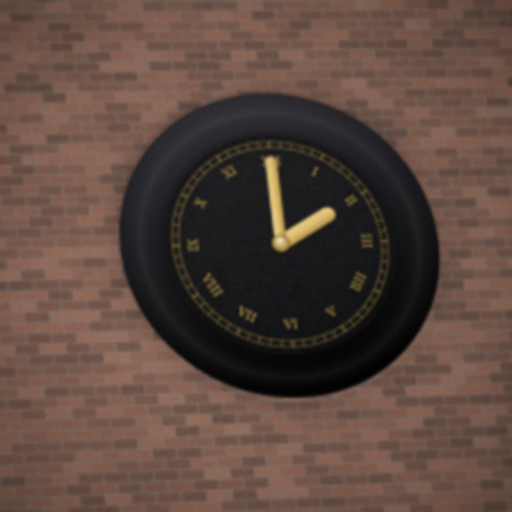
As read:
**2:00**
